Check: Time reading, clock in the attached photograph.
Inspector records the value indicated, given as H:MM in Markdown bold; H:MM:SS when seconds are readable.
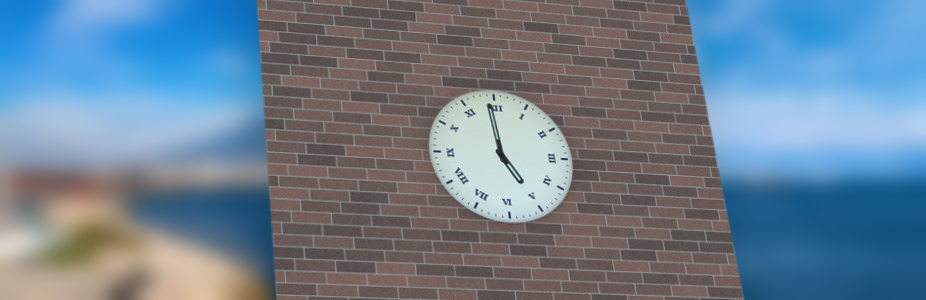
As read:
**4:59**
